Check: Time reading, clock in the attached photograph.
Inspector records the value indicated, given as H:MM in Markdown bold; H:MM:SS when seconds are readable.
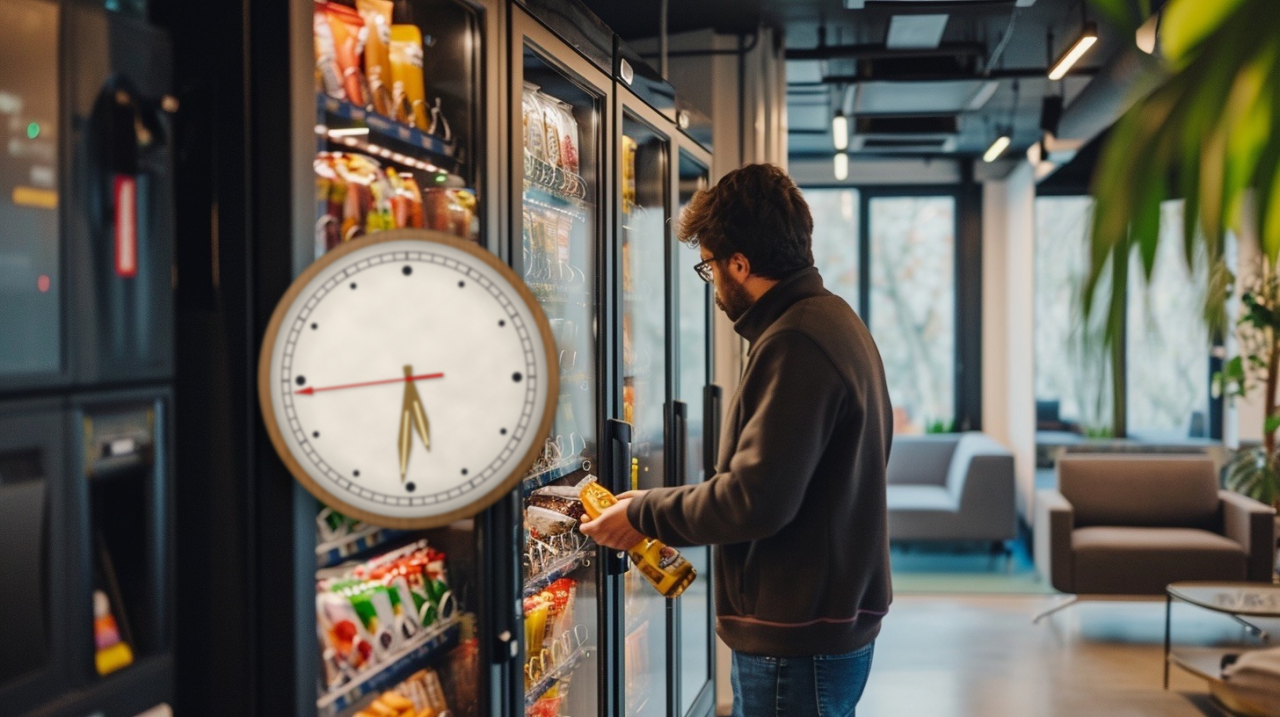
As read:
**5:30:44**
